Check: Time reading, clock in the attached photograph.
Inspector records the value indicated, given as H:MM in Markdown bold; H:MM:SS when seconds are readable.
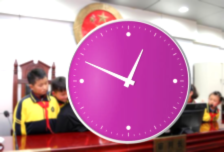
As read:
**12:49**
